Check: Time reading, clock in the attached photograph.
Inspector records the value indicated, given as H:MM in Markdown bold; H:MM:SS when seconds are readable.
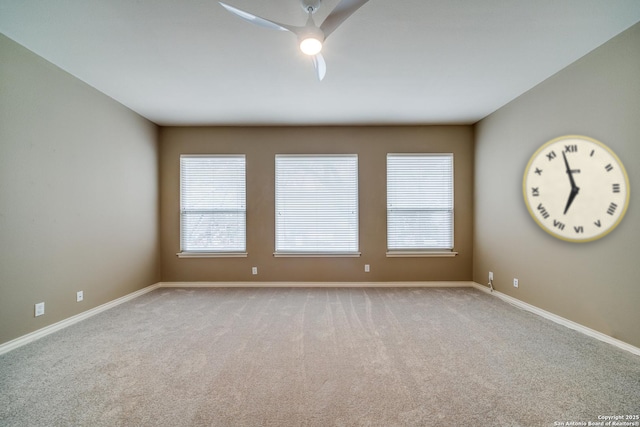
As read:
**6:58**
